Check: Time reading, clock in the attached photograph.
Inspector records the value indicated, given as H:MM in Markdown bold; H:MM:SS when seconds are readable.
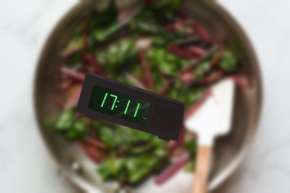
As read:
**17:11**
